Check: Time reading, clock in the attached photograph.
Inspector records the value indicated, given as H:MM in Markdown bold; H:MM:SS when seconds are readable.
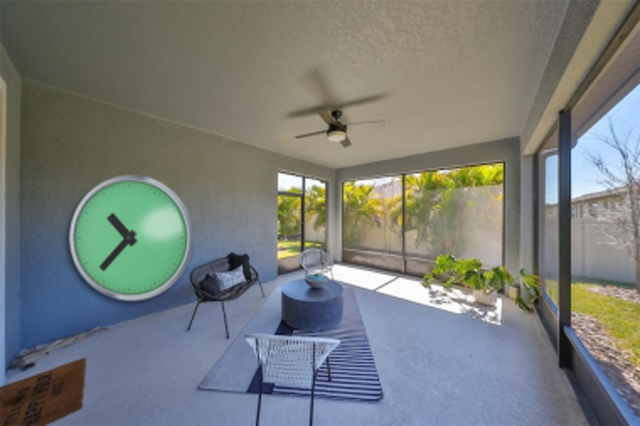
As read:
**10:37**
